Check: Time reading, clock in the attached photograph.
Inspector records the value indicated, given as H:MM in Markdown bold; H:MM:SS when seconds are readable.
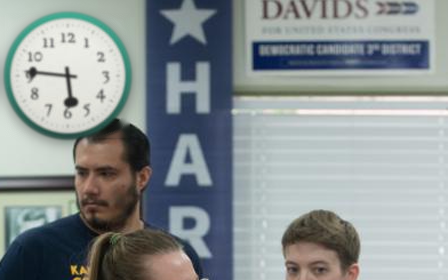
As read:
**5:46**
